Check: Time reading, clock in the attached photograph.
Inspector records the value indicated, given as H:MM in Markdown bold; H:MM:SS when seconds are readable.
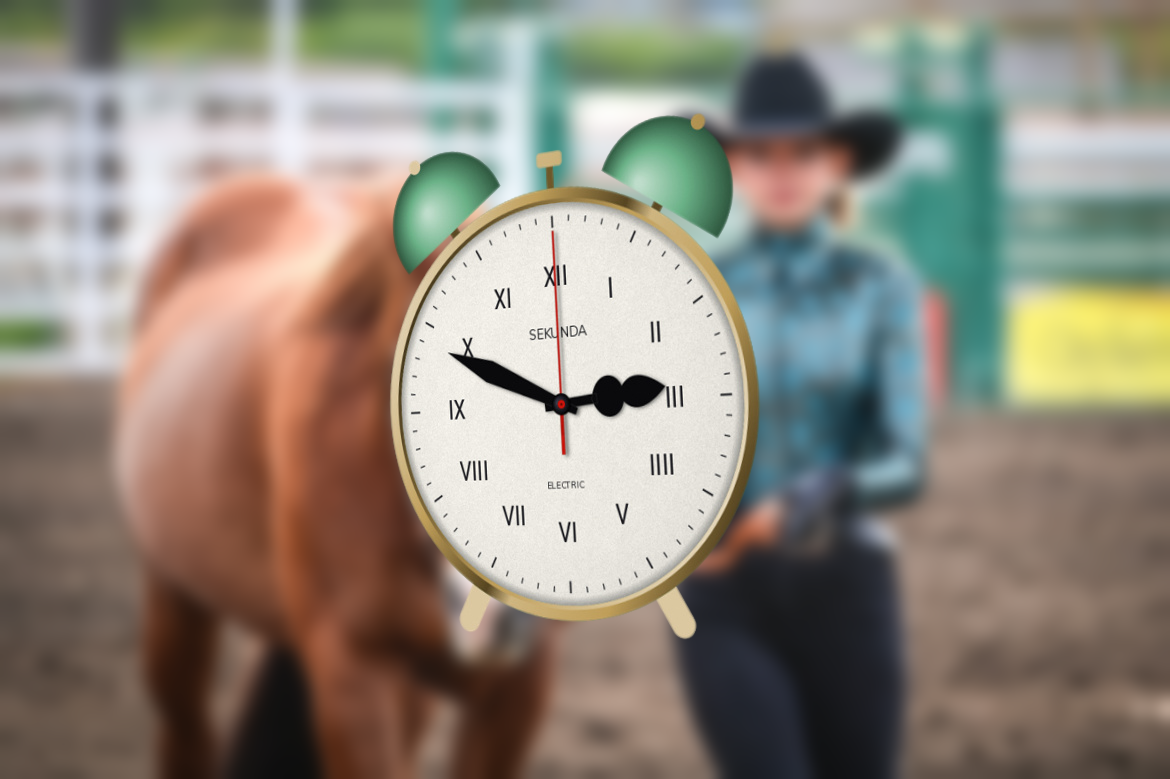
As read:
**2:49:00**
